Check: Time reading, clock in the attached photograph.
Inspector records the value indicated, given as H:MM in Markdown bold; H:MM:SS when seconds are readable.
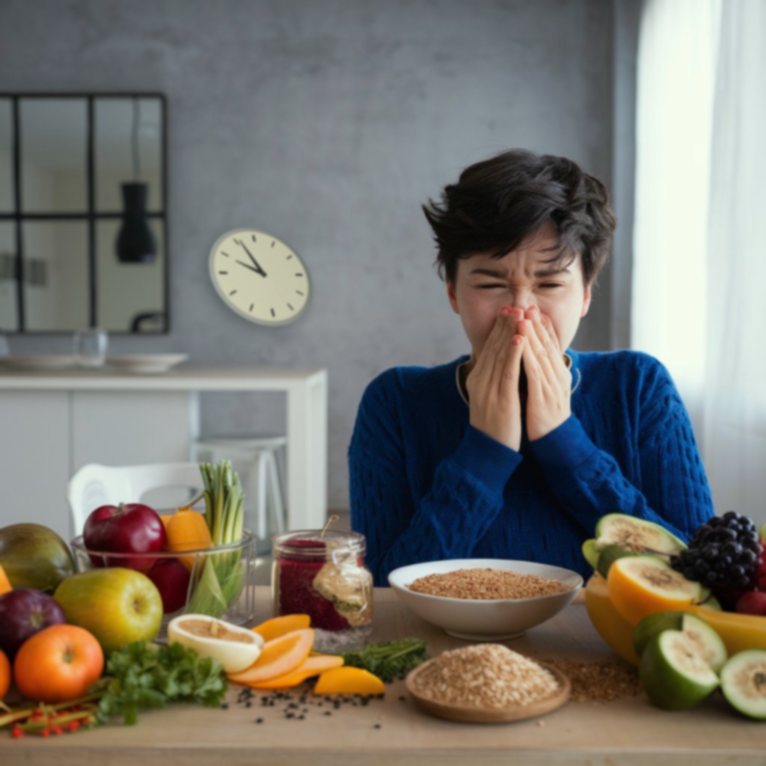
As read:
**9:56**
